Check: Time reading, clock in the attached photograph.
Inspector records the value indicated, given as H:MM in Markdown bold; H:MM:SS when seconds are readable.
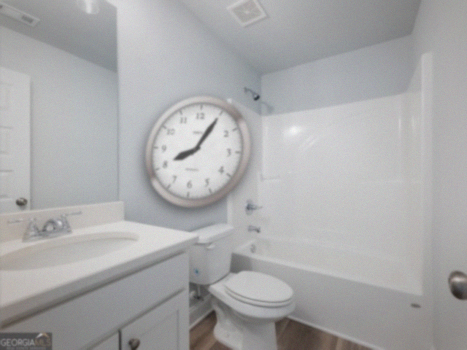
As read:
**8:05**
